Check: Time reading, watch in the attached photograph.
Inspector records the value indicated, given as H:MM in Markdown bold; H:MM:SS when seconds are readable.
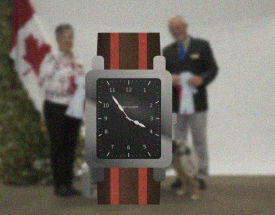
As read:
**3:54**
